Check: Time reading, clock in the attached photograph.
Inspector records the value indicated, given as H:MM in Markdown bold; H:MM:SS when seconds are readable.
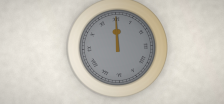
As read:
**12:00**
